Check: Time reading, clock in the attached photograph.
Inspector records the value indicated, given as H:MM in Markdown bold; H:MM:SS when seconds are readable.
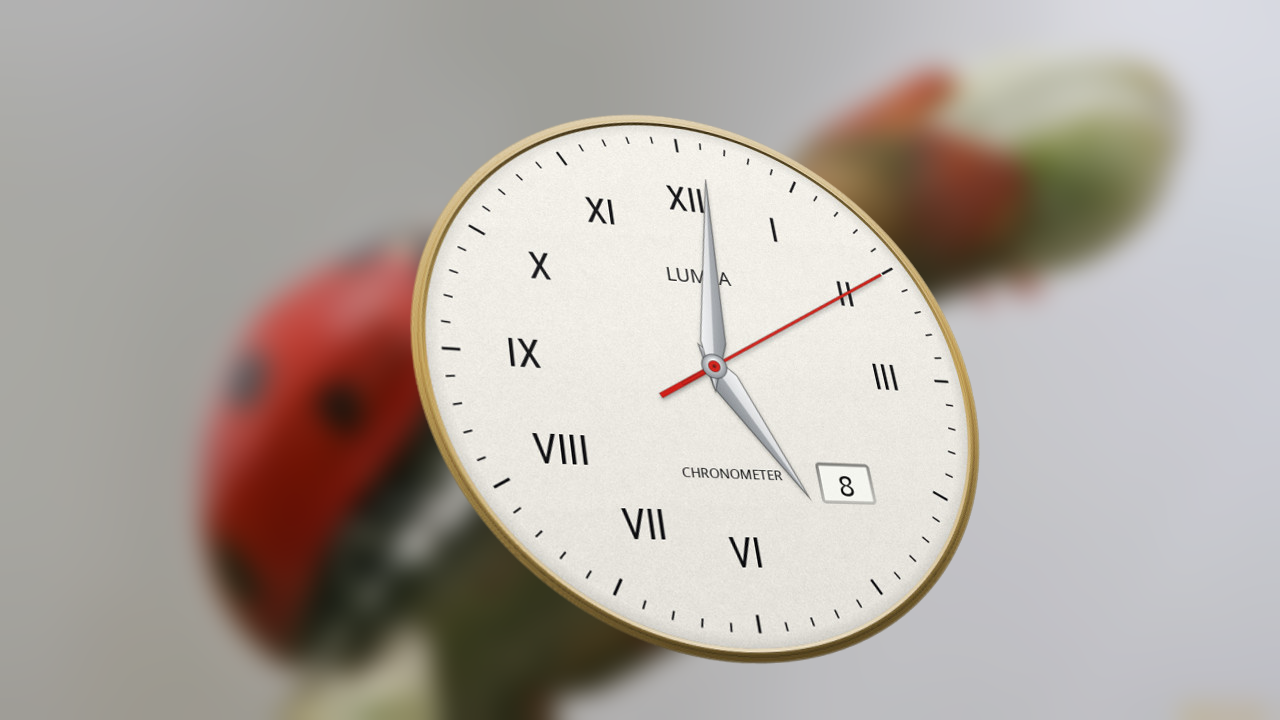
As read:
**5:01:10**
